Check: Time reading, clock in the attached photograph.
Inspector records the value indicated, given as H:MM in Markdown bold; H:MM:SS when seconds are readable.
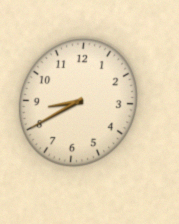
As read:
**8:40**
